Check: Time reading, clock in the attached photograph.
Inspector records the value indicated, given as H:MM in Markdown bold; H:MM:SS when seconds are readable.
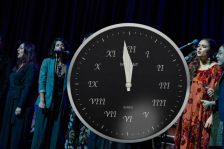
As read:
**11:59**
